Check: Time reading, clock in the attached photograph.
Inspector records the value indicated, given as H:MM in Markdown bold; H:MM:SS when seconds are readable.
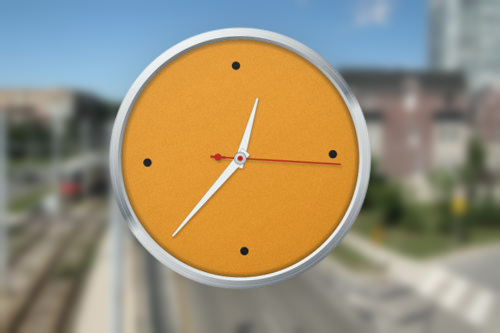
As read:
**12:37:16**
